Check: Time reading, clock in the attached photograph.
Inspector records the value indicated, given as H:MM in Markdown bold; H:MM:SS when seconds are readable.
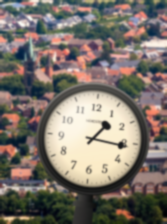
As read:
**1:16**
